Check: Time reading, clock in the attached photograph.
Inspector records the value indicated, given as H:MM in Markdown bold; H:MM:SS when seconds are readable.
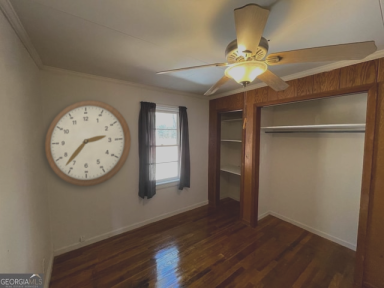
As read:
**2:37**
